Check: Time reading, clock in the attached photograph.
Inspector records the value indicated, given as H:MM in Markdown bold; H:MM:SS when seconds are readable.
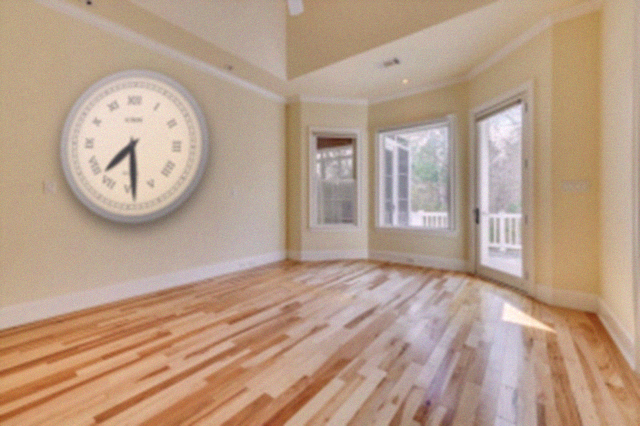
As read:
**7:29**
